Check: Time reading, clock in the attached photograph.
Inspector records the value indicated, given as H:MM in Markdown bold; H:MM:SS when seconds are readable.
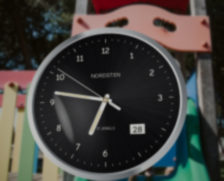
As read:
**6:46:51**
